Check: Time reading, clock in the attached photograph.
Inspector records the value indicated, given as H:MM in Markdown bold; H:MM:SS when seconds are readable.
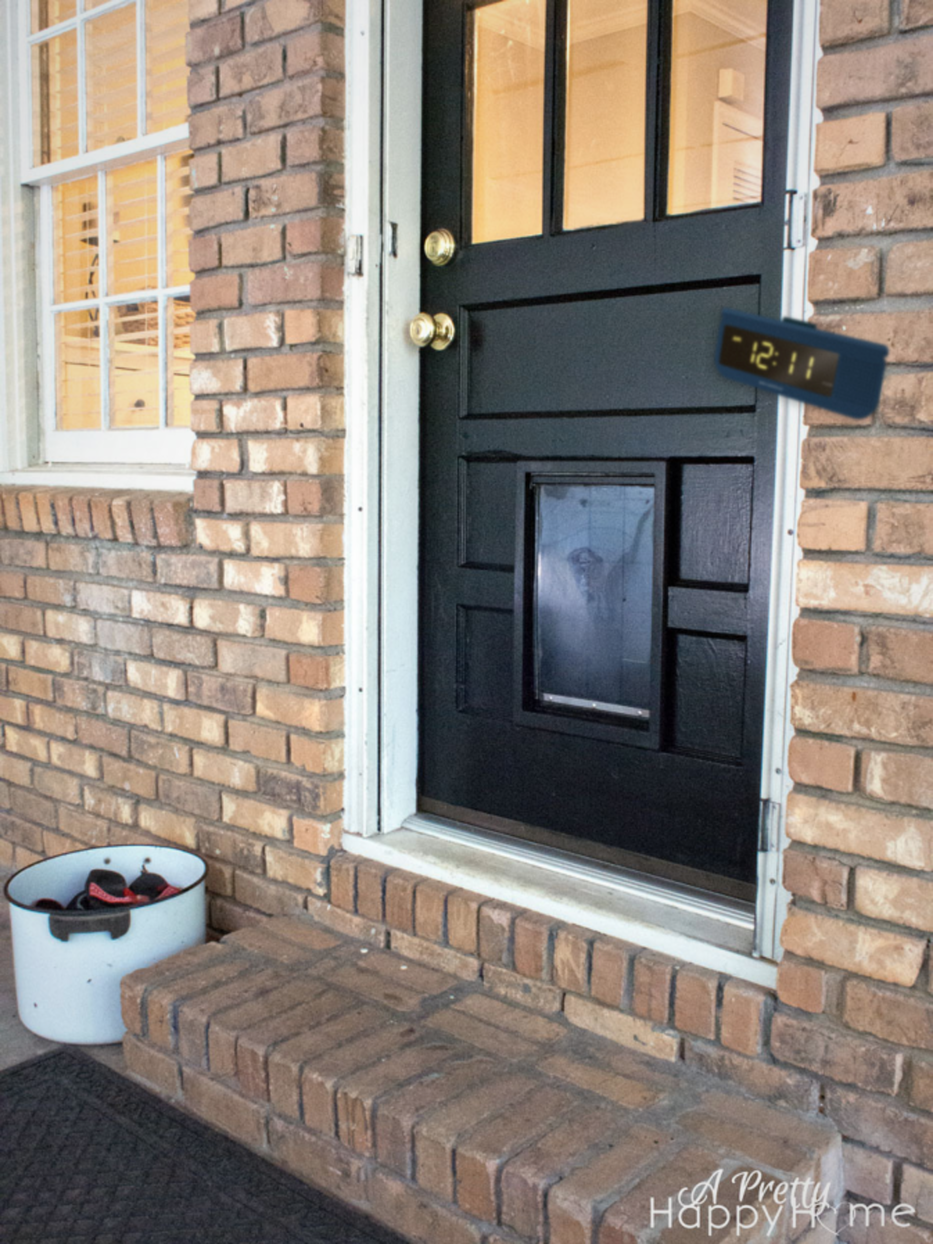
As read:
**12:11**
